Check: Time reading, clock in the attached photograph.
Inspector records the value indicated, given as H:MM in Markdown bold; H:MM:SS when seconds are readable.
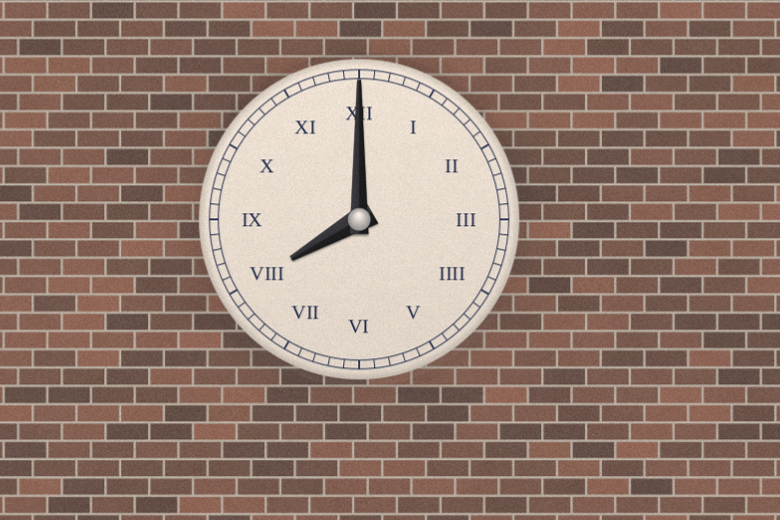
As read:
**8:00**
